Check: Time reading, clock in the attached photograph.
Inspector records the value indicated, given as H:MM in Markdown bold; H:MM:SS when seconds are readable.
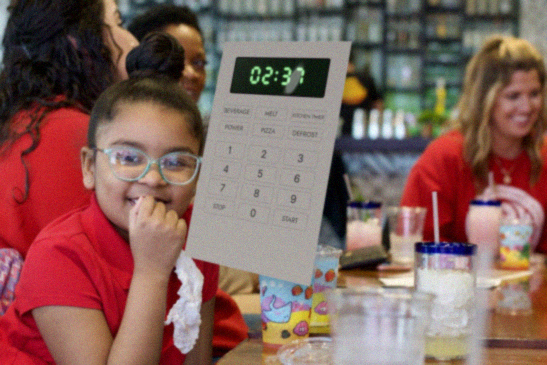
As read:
**2:37**
